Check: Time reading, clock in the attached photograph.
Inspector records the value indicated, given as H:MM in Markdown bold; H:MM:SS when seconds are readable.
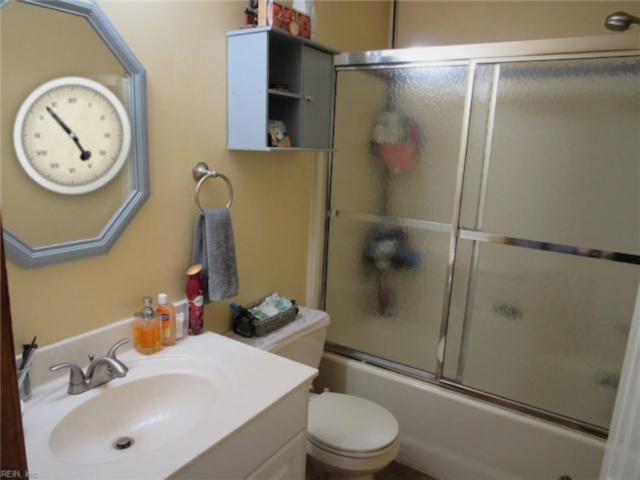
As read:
**4:53**
